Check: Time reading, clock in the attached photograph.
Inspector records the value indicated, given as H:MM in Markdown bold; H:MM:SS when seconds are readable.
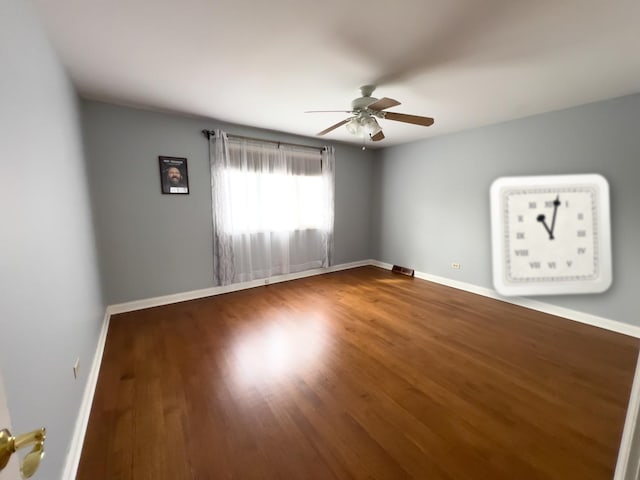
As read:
**11:02**
